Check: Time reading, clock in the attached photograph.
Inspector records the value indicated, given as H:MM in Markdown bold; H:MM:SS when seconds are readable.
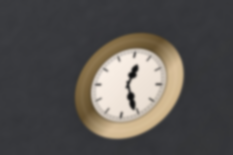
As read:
**12:26**
